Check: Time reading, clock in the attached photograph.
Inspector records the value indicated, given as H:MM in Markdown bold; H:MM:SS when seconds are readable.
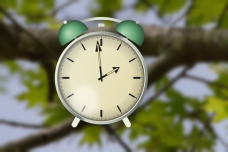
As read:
**1:59**
